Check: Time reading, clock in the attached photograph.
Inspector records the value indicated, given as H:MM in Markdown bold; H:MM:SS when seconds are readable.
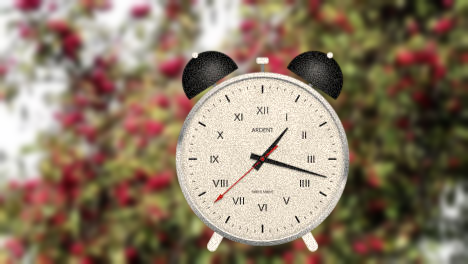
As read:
**1:17:38**
